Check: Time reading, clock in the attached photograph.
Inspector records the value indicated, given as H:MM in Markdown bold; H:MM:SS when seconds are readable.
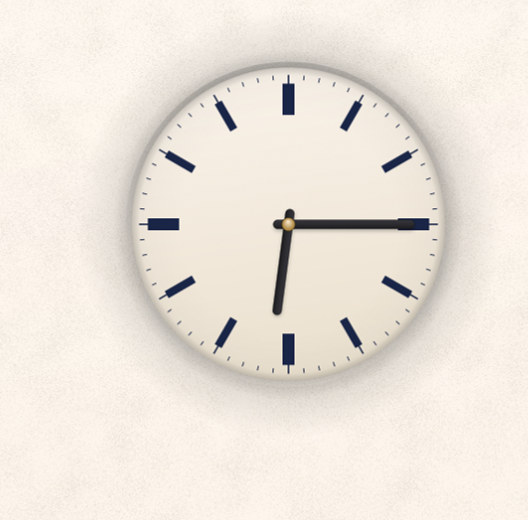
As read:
**6:15**
